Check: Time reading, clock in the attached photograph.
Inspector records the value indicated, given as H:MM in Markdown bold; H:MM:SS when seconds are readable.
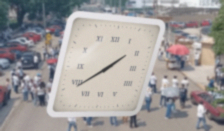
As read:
**1:39**
